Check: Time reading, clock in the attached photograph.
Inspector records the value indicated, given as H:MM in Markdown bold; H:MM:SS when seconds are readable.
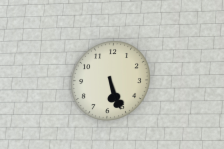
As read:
**5:26**
